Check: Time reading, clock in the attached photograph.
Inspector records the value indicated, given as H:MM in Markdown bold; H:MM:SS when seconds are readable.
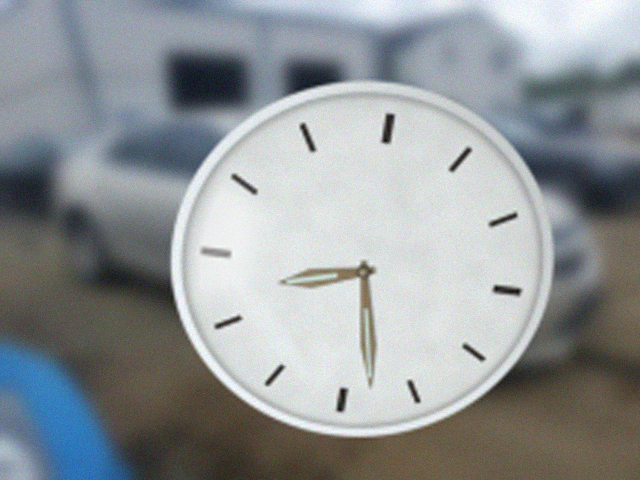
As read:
**8:28**
